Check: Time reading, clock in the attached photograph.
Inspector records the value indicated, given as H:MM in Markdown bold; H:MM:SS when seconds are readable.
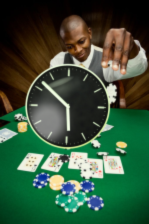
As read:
**5:52**
